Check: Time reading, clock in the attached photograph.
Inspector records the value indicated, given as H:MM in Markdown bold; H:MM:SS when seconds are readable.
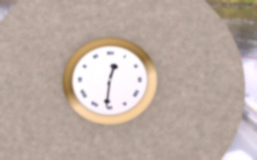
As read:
**12:31**
